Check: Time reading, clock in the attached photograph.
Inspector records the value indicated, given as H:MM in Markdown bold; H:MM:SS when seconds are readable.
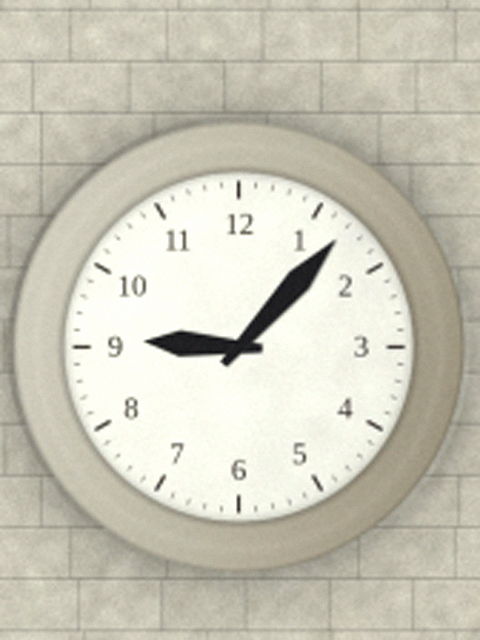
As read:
**9:07**
